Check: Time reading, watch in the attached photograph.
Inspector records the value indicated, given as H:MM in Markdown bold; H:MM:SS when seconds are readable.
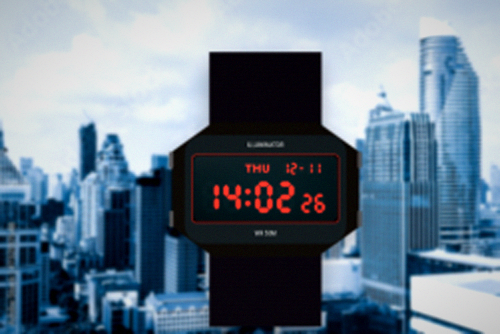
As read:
**14:02:26**
